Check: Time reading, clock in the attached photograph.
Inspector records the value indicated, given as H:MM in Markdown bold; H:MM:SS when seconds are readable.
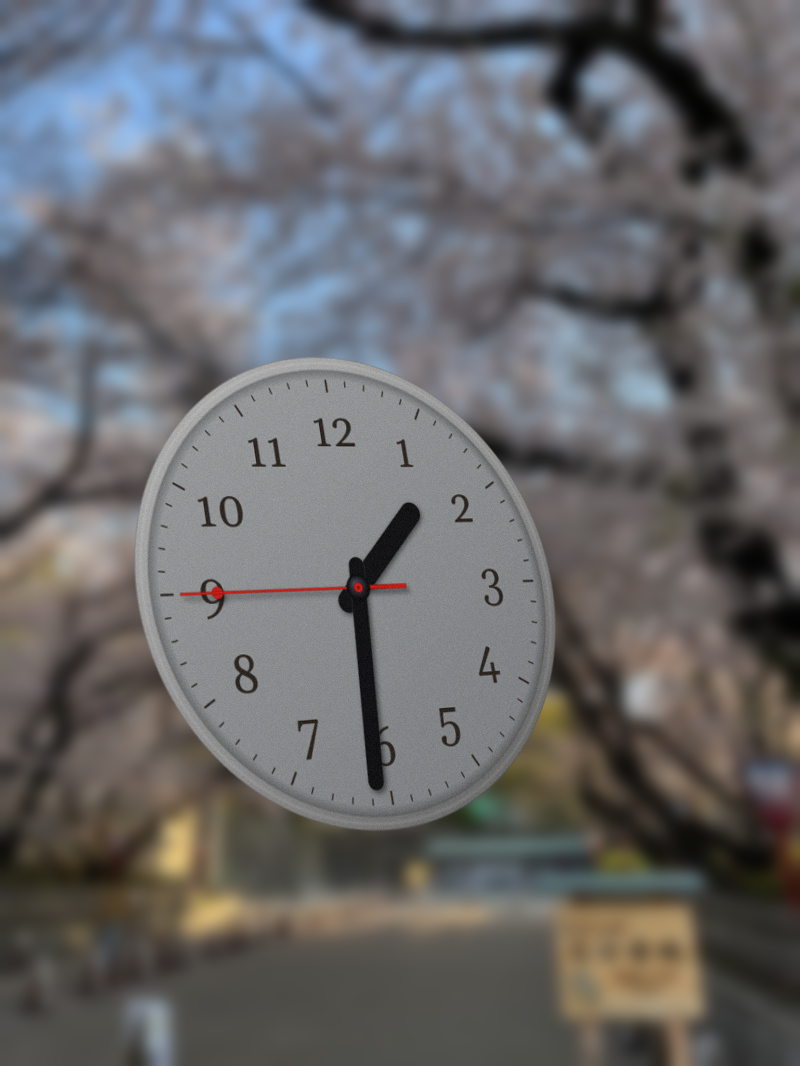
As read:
**1:30:45**
